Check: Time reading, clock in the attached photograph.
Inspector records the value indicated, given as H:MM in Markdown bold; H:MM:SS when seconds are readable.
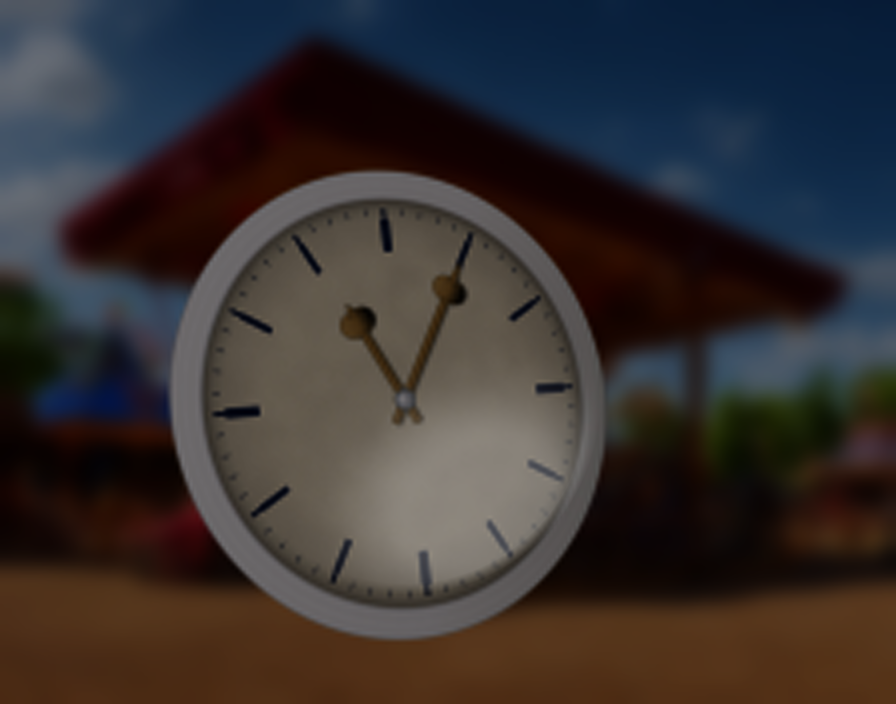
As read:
**11:05**
